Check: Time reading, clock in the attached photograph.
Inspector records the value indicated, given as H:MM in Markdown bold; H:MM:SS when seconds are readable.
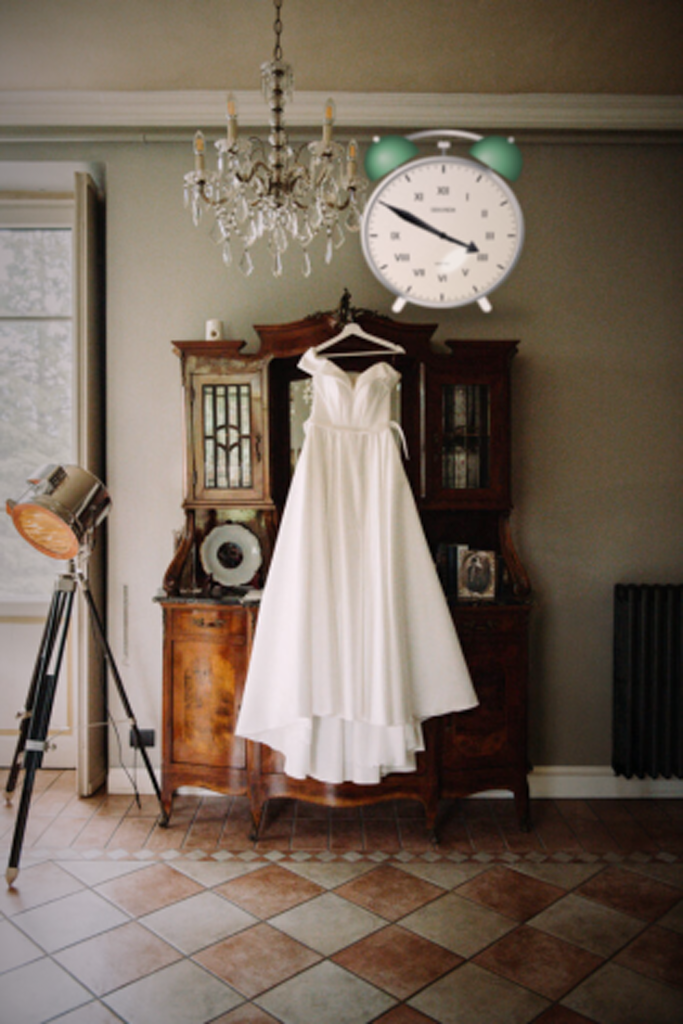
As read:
**3:50**
